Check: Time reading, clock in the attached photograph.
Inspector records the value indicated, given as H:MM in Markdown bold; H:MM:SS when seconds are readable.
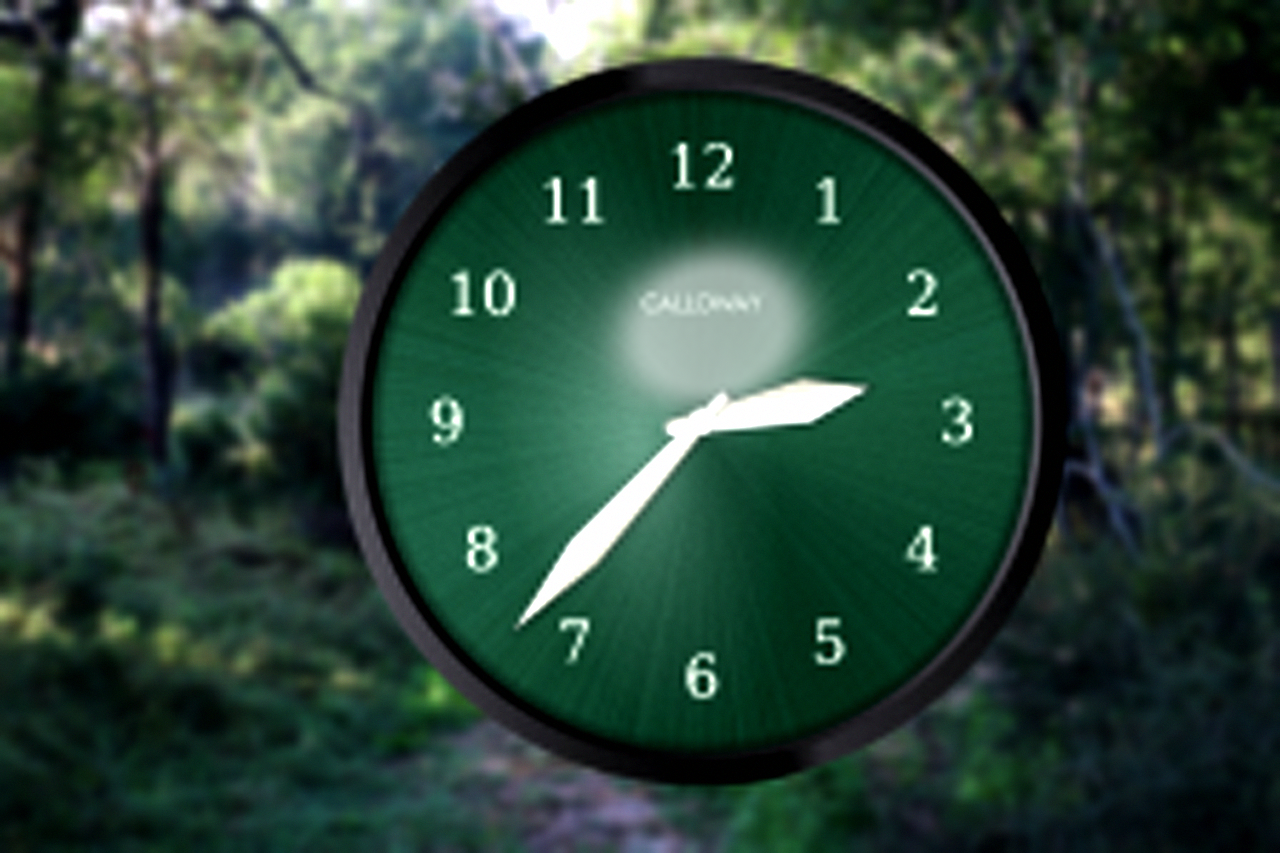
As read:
**2:37**
